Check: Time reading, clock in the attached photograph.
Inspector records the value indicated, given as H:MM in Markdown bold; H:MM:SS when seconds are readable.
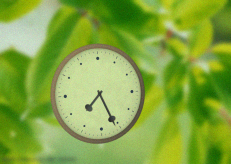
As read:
**7:26**
